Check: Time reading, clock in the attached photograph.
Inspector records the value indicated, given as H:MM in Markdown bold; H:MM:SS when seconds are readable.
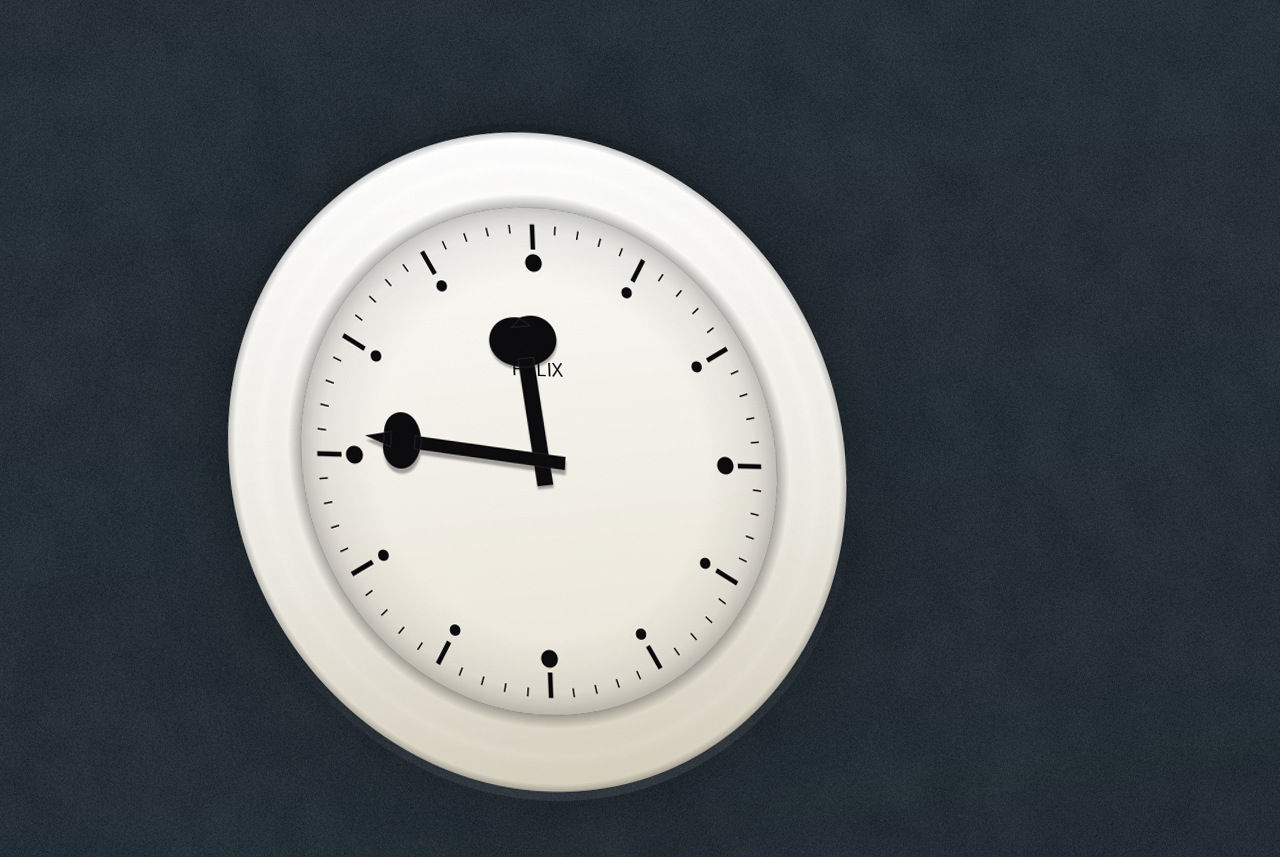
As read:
**11:46**
